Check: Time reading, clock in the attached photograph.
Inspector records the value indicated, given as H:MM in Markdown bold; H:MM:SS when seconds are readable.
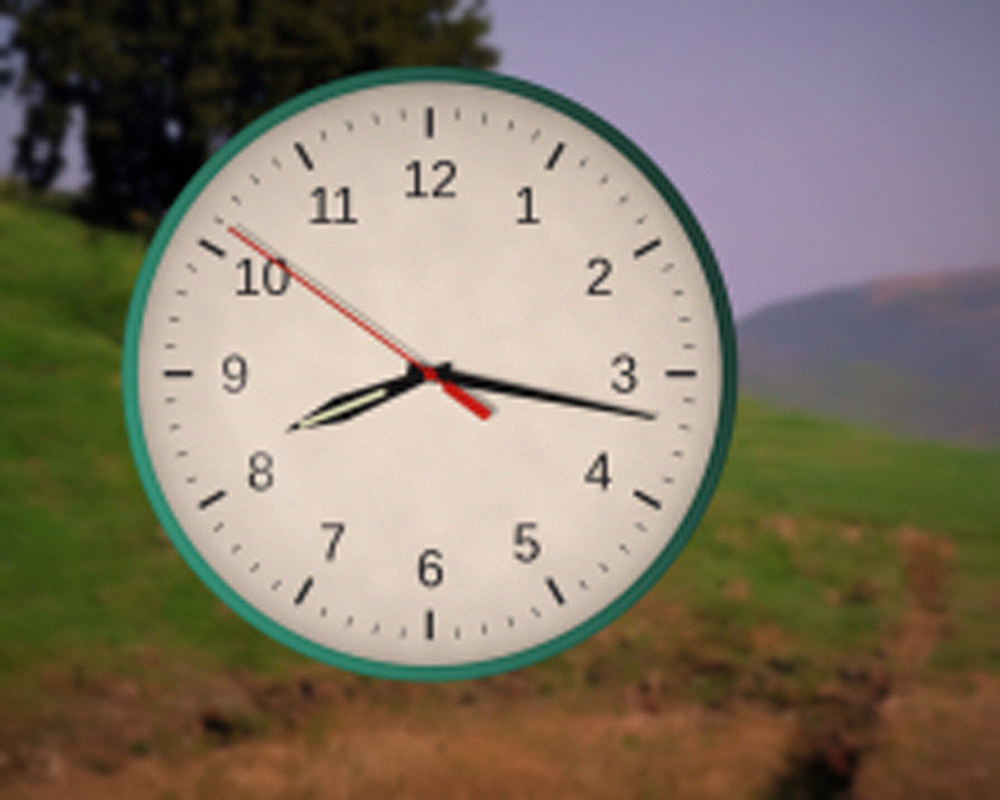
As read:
**8:16:51**
